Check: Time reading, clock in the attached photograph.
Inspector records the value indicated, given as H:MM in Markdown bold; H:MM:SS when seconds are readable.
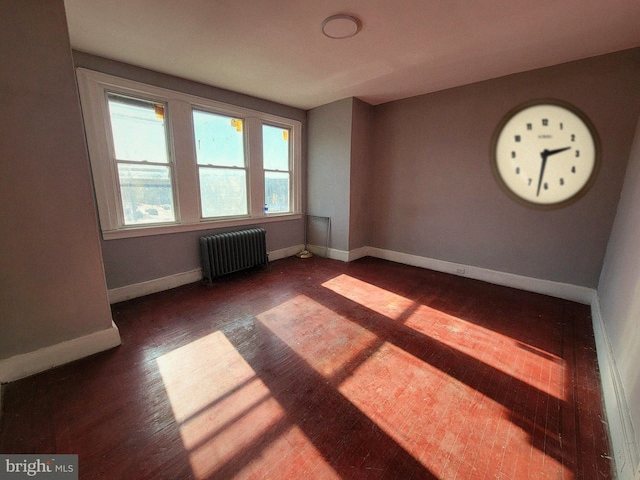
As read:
**2:32**
